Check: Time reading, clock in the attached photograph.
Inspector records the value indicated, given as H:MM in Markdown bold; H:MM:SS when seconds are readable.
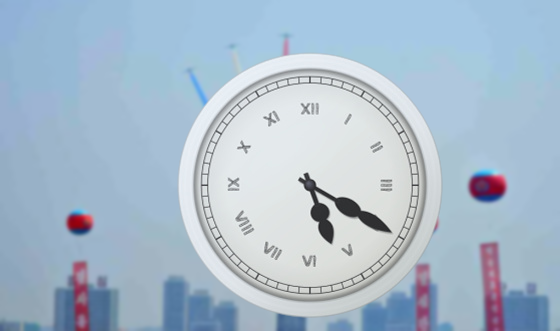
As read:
**5:20**
